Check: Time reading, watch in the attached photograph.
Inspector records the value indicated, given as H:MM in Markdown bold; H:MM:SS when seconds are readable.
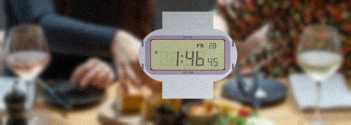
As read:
**1:46:45**
